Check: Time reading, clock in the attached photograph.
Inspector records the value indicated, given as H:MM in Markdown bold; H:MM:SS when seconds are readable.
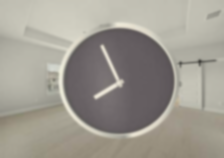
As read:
**7:56**
